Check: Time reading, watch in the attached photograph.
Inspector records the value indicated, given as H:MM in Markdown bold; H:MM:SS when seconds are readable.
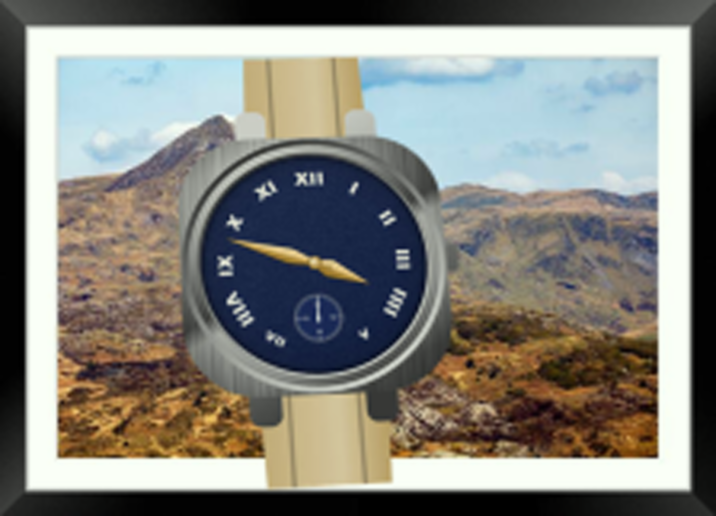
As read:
**3:48**
